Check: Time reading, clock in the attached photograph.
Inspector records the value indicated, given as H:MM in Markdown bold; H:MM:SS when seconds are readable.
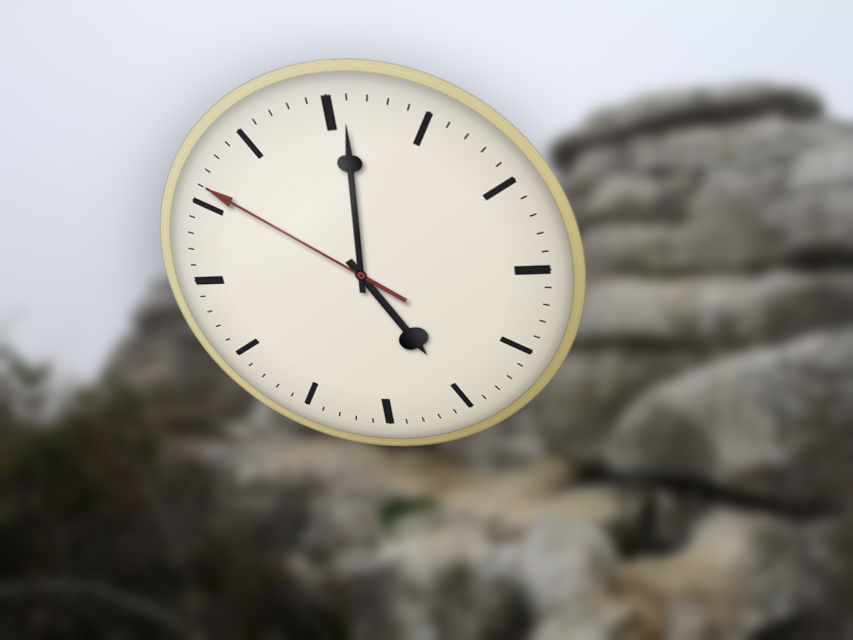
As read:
**5:00:51**
